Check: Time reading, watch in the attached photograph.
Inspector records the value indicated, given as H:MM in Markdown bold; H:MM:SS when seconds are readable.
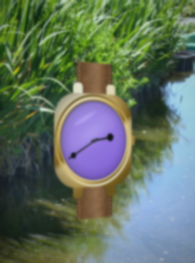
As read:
**2:40**
